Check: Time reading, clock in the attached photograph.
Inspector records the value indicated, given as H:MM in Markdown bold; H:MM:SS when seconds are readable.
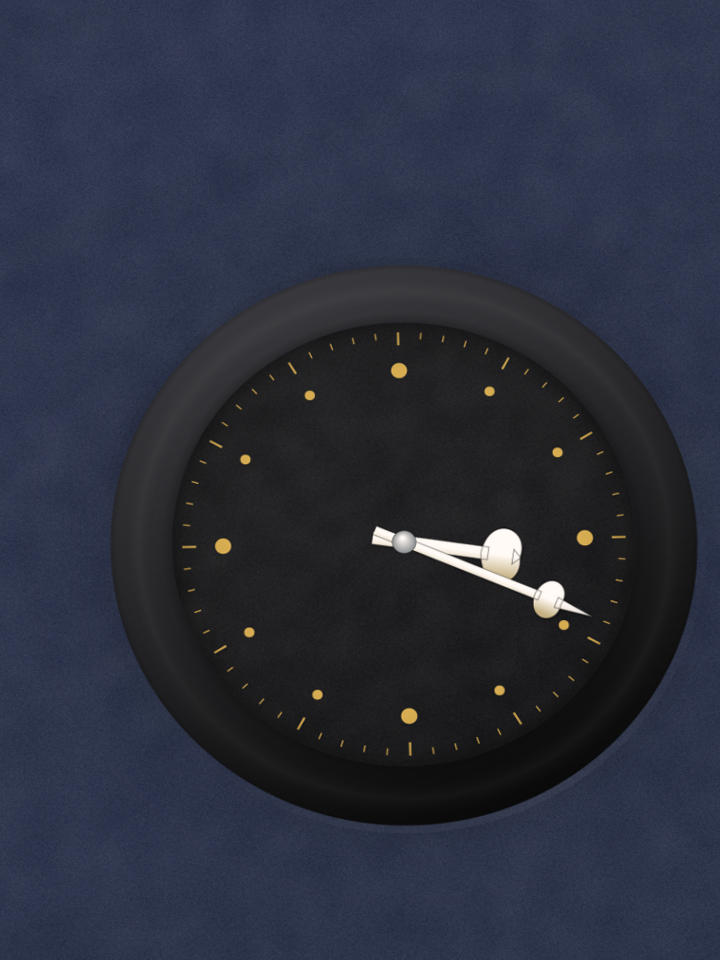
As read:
**3:19**
